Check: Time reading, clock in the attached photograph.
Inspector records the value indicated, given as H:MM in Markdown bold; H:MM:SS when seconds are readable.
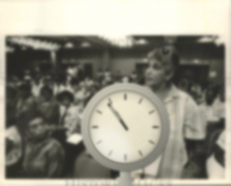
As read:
**10:54**
